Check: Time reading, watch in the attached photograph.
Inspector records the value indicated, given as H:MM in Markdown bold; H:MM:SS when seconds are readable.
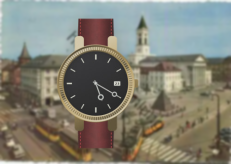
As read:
**5:20**
